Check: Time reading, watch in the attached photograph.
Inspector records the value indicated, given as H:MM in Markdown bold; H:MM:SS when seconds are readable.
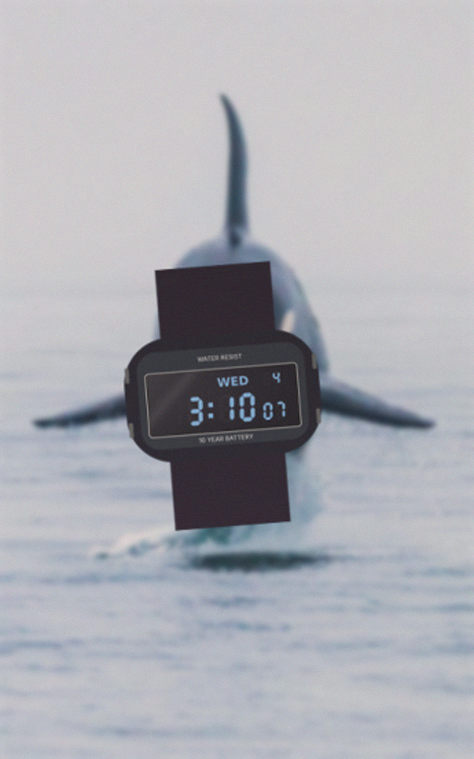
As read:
**3:10:07**
